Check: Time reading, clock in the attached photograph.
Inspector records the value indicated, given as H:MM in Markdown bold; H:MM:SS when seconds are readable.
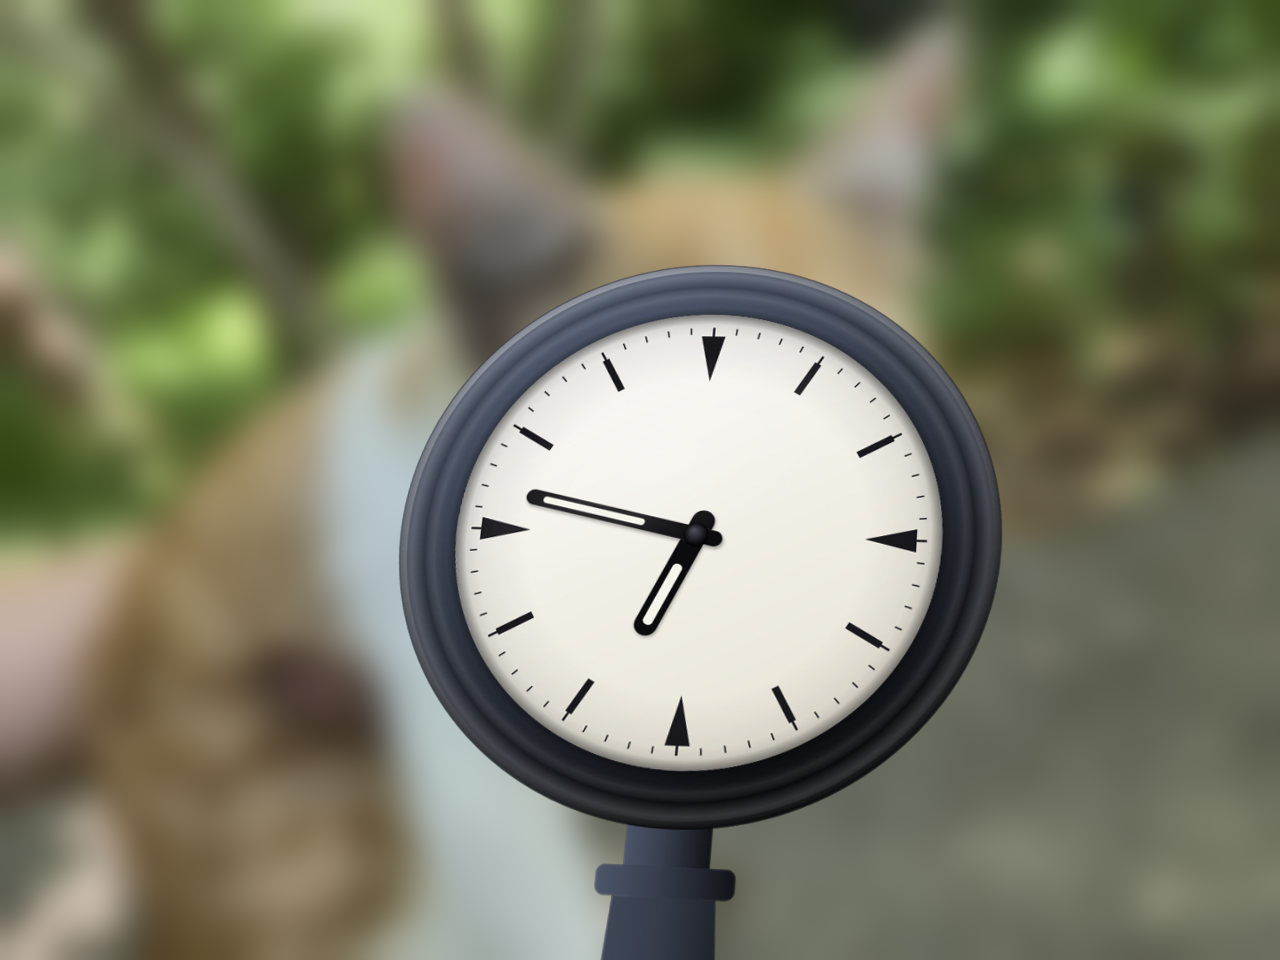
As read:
**6:47**
